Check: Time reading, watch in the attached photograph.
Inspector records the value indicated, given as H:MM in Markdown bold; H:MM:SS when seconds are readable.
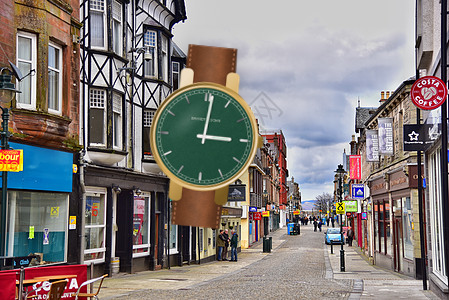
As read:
**3:01**
